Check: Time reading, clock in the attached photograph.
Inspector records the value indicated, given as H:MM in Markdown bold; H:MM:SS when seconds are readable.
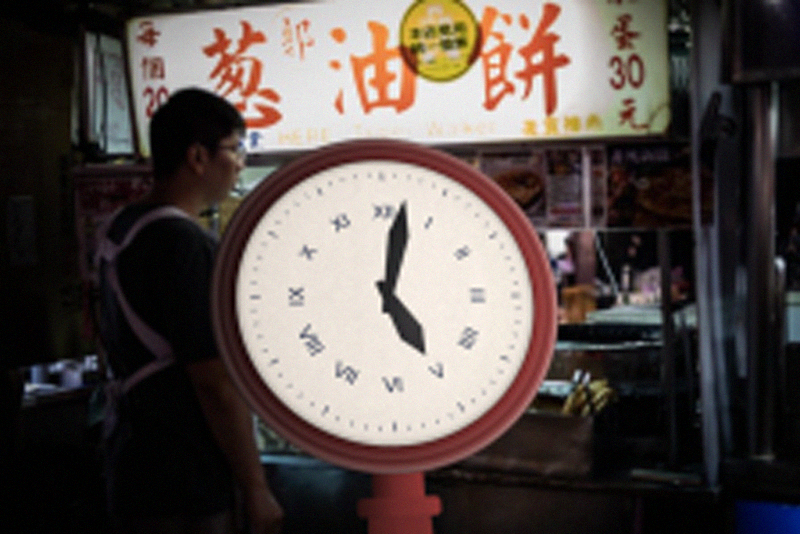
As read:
**5:02**
